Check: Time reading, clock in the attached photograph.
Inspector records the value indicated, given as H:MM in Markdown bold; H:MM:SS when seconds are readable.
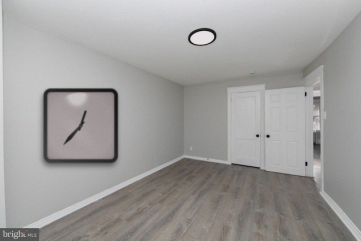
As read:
**12:37**
